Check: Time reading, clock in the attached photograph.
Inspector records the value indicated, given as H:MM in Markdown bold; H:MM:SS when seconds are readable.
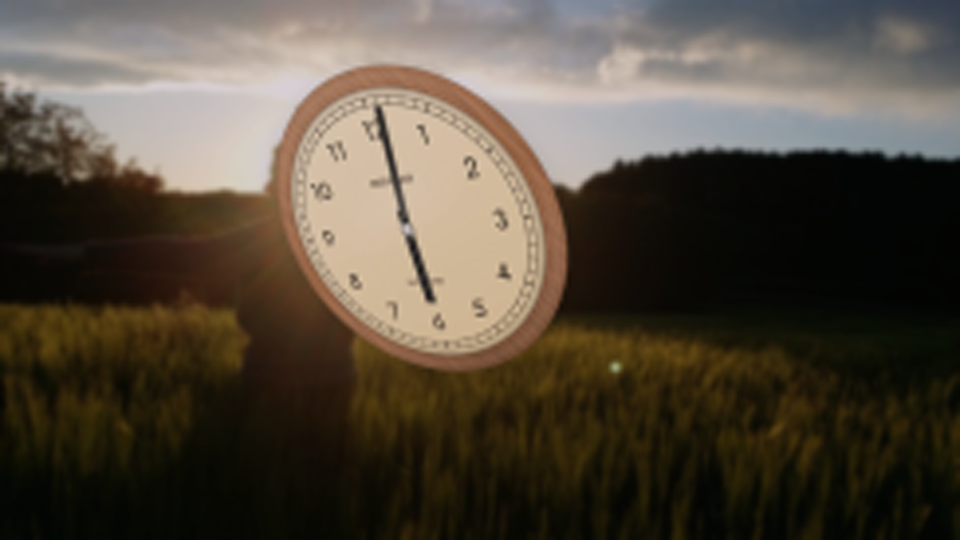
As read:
**6:01**
